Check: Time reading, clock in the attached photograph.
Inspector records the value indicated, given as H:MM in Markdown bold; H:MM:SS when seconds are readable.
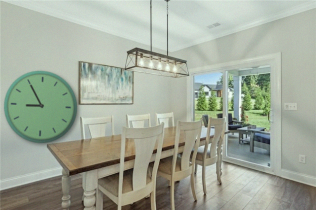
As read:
**8:55**
